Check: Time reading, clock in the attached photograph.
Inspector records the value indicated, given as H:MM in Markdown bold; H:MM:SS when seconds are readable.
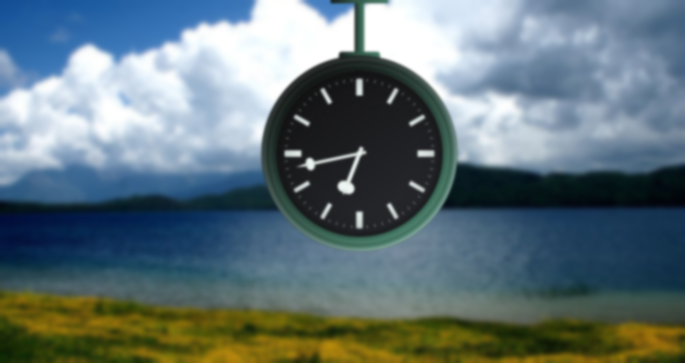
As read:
**6:43**
